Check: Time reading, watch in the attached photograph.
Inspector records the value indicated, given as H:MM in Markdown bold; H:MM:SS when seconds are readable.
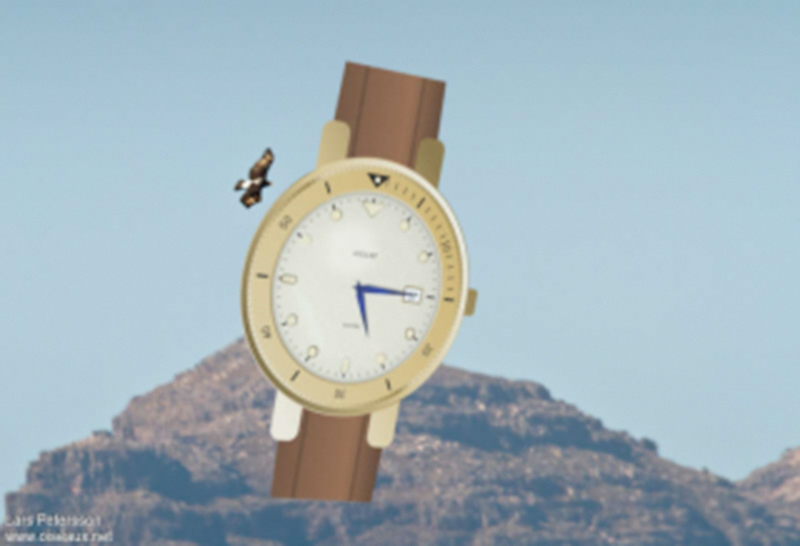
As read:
**5:15**
